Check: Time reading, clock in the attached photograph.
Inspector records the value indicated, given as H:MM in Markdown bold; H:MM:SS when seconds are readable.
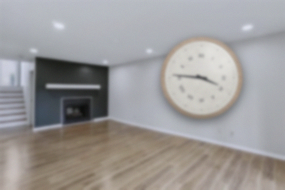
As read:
**3:46**
